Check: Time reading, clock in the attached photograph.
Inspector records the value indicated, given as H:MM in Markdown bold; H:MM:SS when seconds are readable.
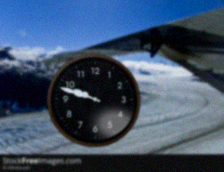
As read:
**9:48**
